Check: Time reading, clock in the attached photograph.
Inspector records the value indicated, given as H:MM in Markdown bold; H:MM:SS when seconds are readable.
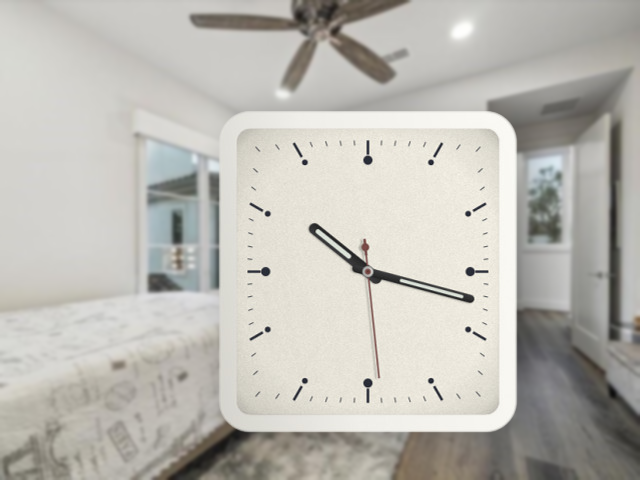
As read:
**10:17:29**
